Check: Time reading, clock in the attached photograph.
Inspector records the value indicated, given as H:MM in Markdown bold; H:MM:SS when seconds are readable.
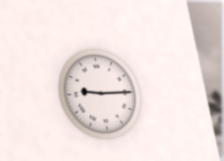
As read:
**9:15**
